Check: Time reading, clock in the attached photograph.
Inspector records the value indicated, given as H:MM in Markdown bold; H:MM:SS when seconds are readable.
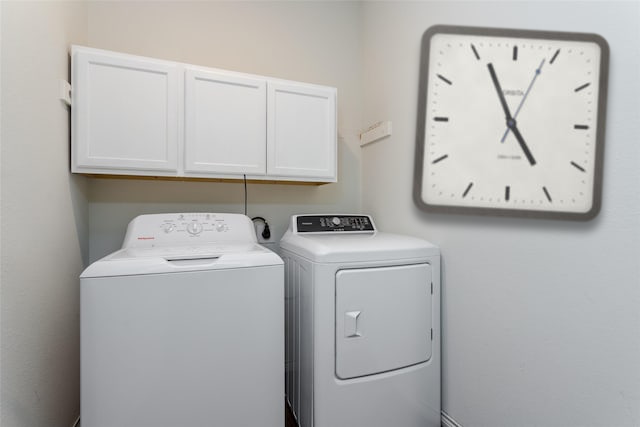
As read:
**4:56:04**
